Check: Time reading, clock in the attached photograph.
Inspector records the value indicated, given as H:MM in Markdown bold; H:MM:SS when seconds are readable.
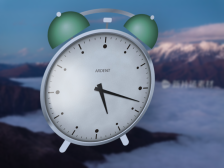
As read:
**5:18**
